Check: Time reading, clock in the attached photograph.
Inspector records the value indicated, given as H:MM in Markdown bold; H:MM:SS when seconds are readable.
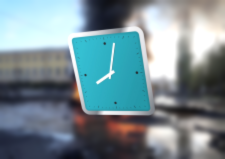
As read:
**8:03**
